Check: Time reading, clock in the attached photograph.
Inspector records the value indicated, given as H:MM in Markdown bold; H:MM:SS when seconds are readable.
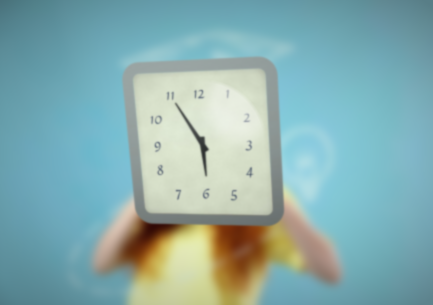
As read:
**5:55**
